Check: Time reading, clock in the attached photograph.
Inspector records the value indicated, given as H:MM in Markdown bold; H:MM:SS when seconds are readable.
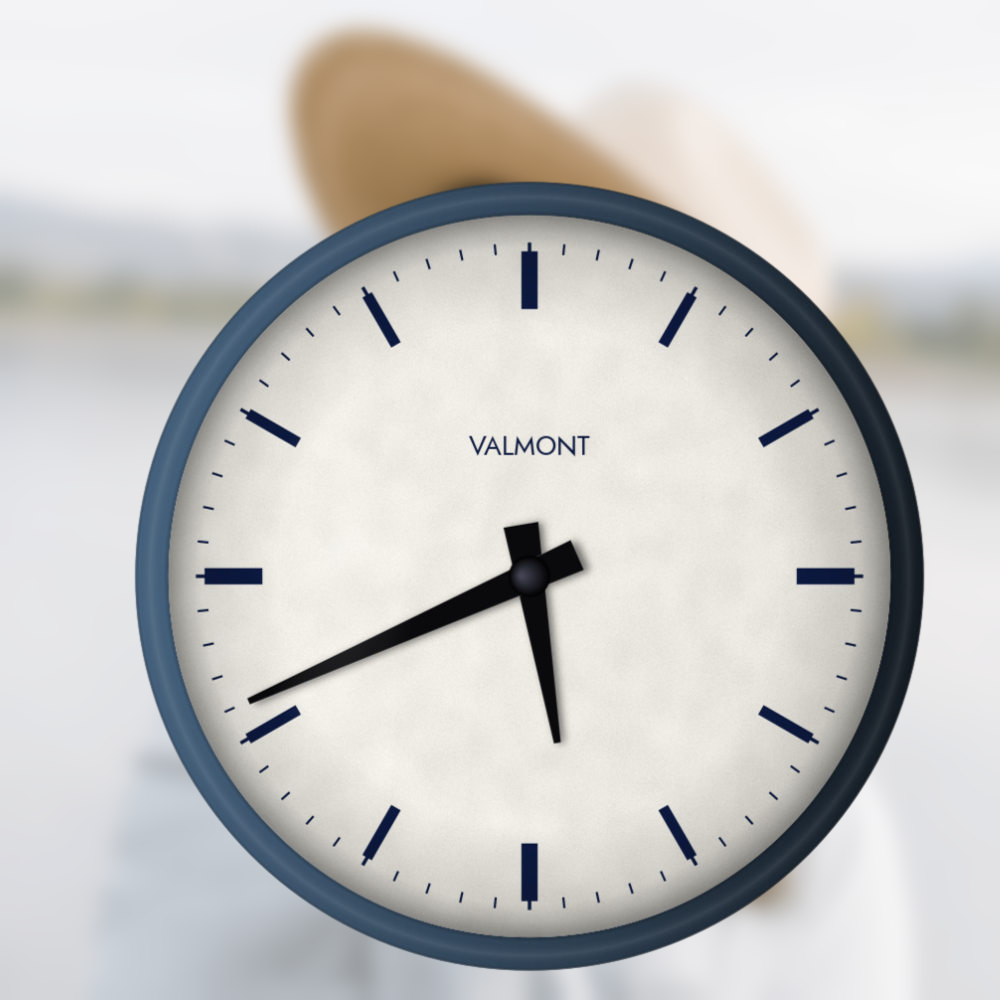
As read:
**5:41**
